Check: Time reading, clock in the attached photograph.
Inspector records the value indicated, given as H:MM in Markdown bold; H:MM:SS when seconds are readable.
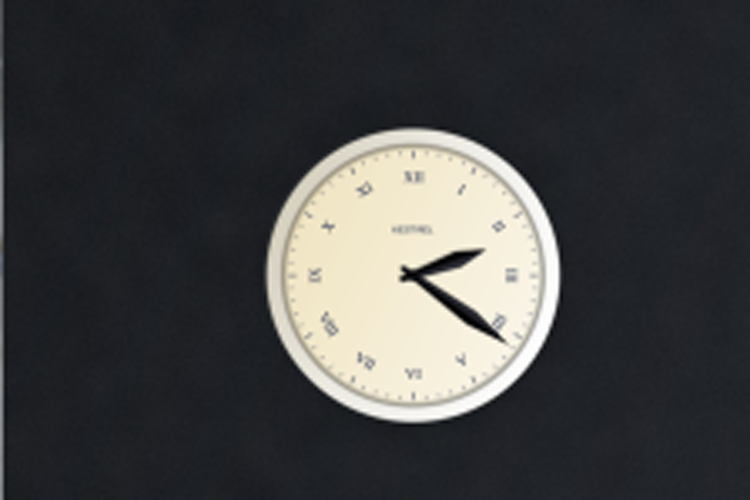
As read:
**2:21**
